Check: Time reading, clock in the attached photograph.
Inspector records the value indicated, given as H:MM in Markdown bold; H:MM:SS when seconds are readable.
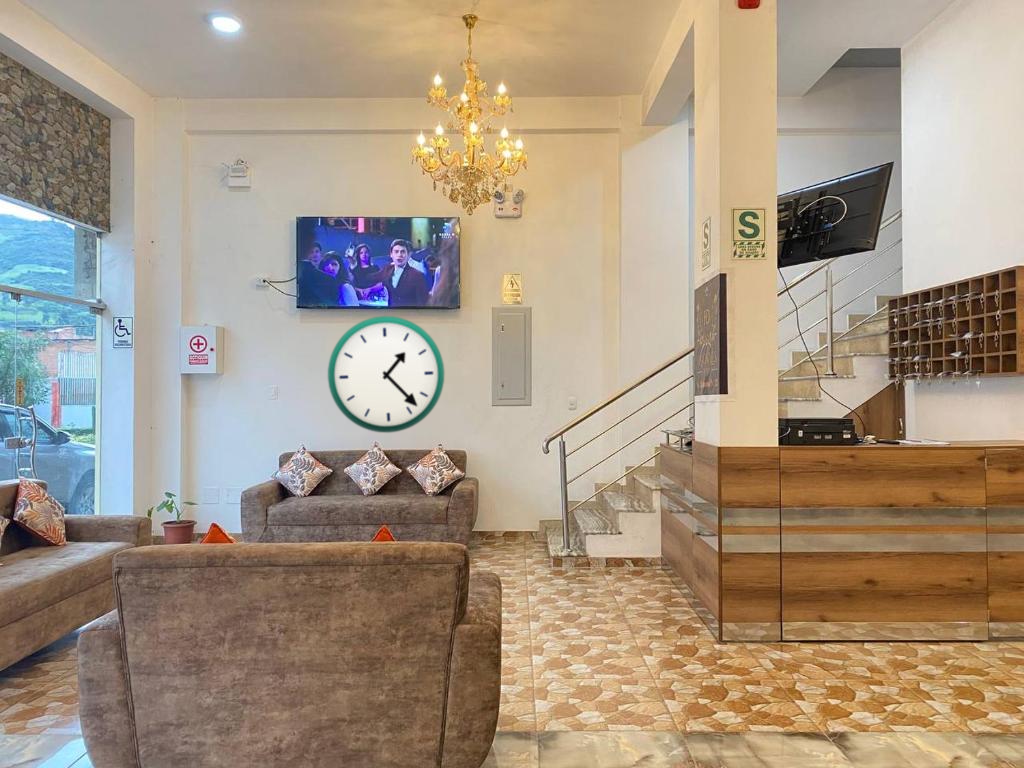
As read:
**1:23**
